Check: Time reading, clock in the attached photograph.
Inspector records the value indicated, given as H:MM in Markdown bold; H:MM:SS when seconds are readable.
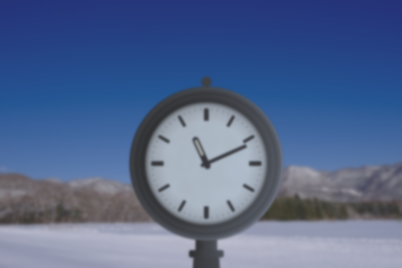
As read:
**11:11**
